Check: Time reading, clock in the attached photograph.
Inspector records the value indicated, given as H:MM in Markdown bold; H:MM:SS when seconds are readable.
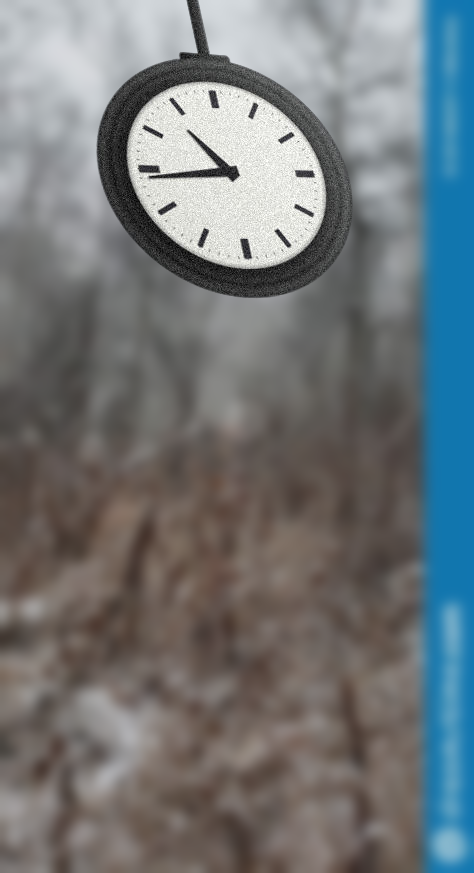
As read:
**10:44**
